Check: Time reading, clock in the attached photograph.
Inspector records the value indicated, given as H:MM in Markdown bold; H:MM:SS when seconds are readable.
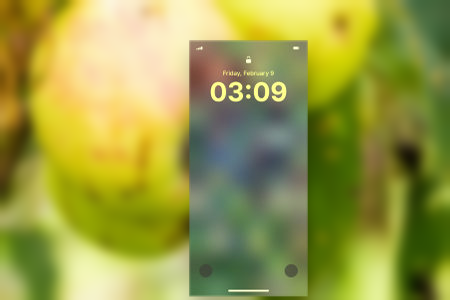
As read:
**3:09**
